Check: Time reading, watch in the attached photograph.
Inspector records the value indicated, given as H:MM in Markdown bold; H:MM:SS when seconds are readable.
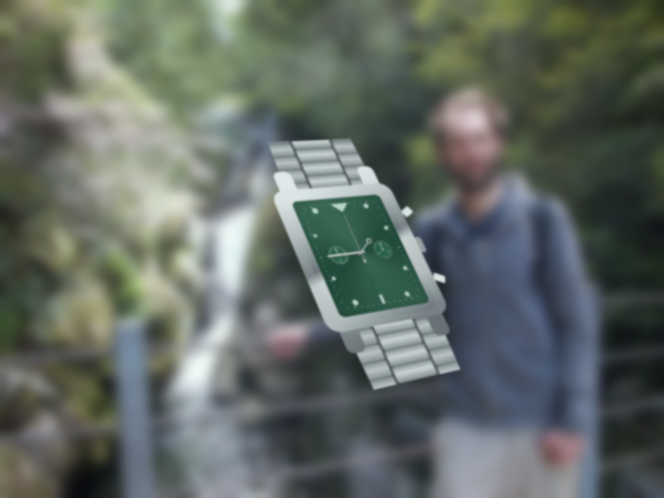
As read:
**1:45**
